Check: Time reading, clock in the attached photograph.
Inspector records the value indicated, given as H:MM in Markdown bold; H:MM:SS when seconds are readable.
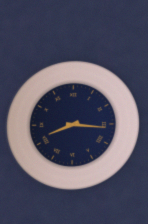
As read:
**8:16**
